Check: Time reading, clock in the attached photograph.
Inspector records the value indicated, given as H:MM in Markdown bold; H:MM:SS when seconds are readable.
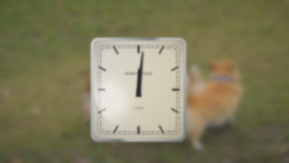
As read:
**12:01**
